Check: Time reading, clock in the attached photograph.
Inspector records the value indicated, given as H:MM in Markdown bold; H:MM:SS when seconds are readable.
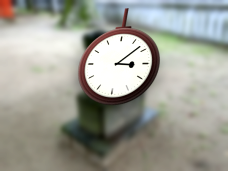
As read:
**3:08**
